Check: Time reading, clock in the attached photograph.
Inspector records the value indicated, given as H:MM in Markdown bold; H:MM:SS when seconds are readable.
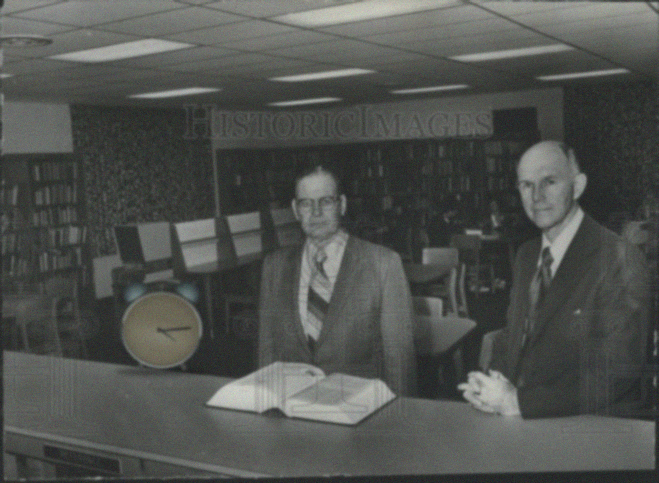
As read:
**4:14**
